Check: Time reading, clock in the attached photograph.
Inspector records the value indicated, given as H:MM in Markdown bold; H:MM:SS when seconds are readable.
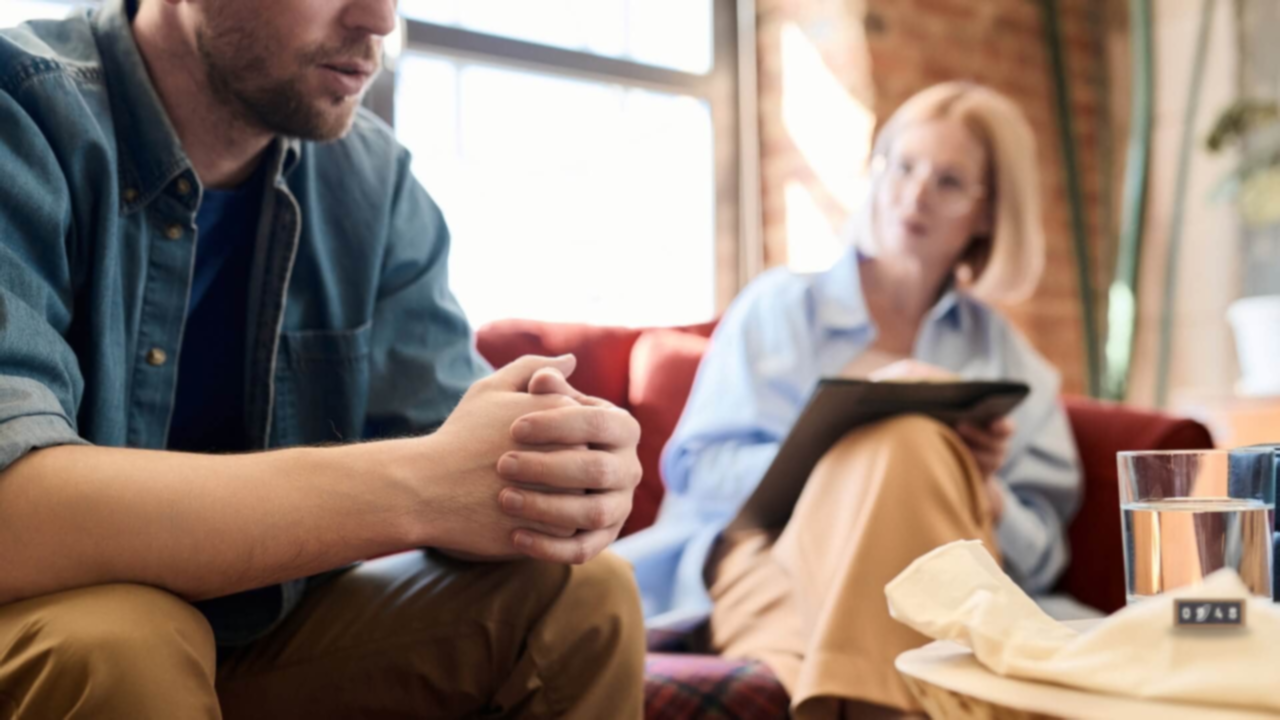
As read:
**9:48**
